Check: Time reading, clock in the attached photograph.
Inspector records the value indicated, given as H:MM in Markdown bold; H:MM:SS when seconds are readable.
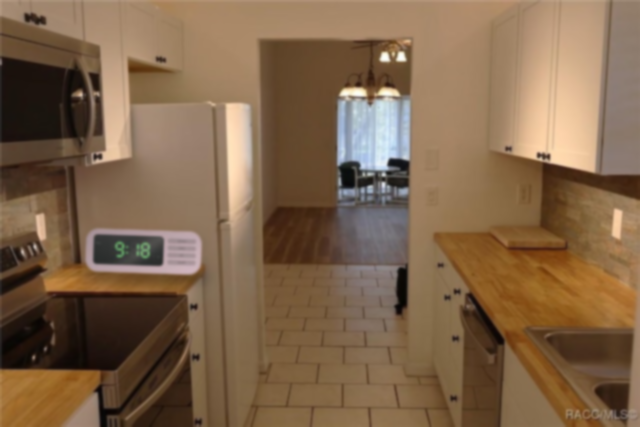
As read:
**9:18**
